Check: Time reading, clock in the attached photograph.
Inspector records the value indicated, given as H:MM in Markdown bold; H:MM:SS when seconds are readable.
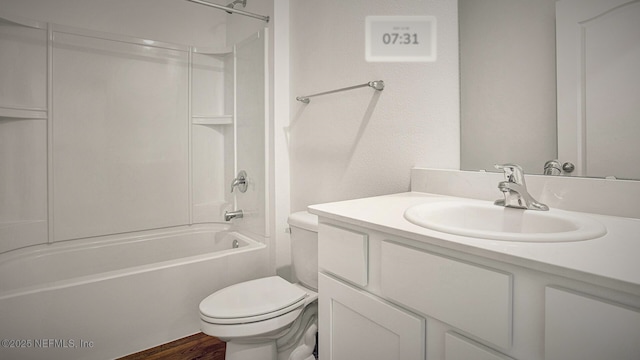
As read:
**7:31**
